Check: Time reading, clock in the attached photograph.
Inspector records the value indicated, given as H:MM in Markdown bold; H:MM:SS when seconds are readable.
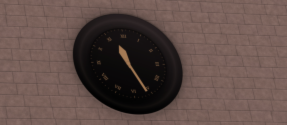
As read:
**11:26**
